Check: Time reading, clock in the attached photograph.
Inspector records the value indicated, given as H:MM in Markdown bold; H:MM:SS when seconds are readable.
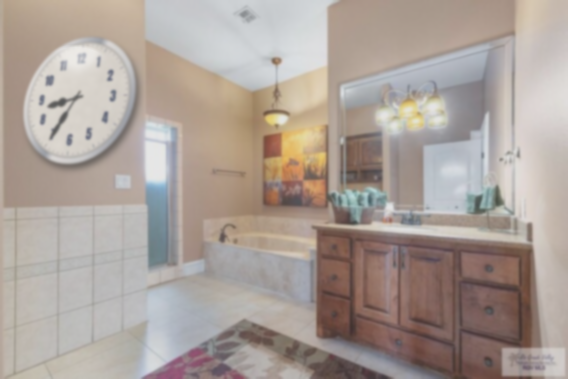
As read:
**8:35**
